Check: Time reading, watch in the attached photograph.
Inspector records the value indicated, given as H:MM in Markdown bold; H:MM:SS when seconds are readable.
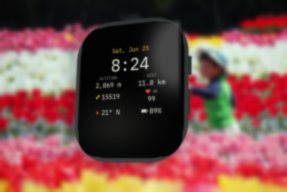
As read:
**8:24**
